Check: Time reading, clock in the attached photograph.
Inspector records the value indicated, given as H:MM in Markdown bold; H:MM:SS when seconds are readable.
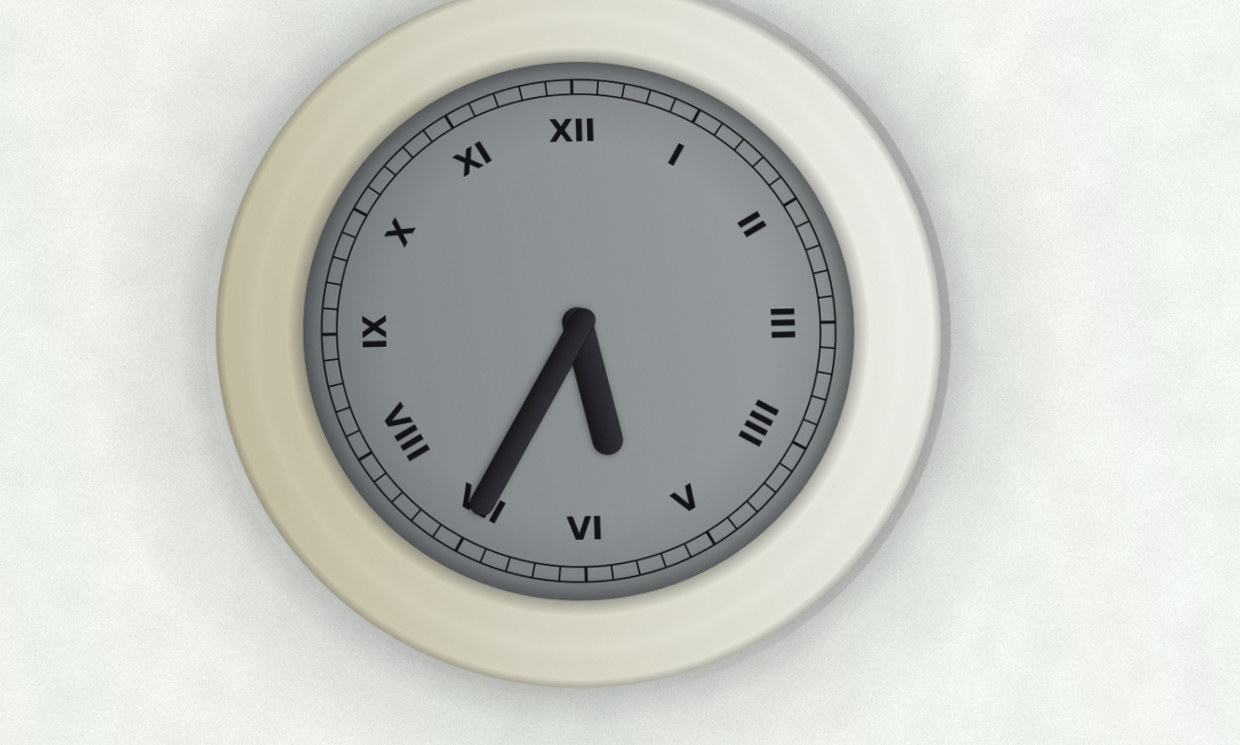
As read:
**5:35**
